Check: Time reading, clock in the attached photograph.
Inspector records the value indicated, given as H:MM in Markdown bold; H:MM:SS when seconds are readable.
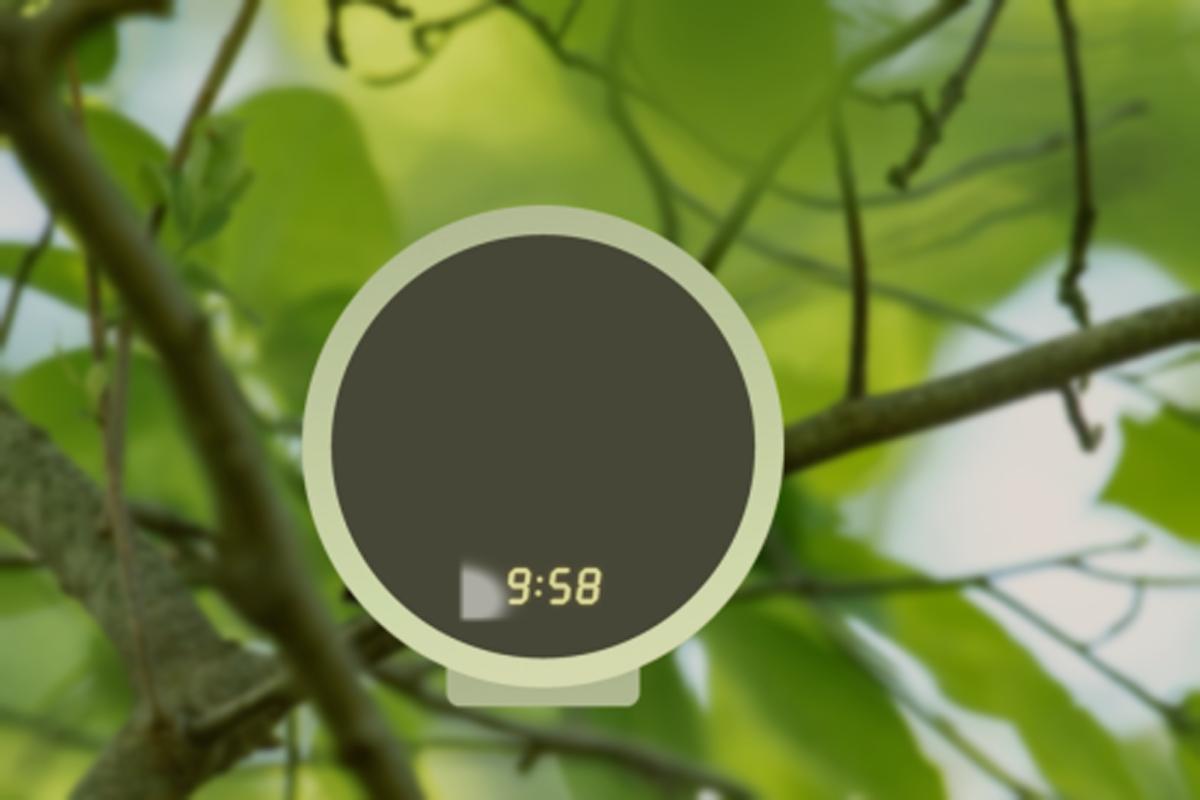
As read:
**9:58**
